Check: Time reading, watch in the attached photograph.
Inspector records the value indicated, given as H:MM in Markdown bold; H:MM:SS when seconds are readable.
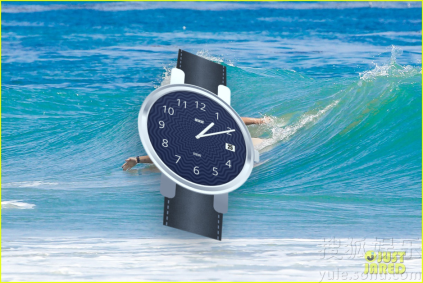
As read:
**1:10**
